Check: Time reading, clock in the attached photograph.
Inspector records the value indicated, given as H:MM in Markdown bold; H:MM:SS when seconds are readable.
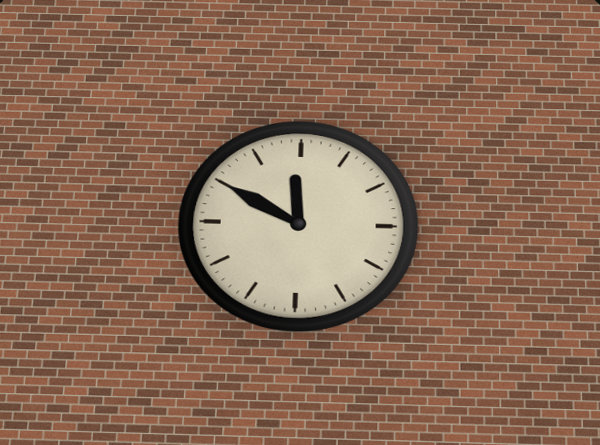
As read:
**11:50**
